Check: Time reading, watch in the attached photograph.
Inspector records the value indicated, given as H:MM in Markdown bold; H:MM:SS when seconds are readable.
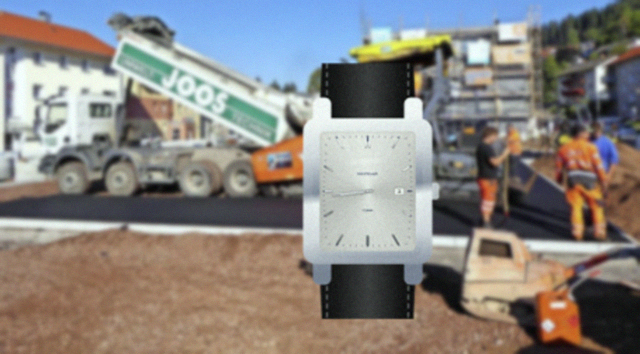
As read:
**8:44**
